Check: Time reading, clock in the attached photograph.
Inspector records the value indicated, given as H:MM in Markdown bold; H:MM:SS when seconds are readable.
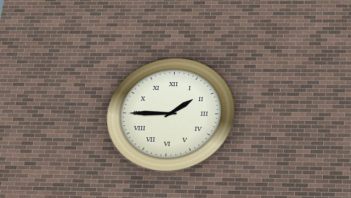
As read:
**1:45**
